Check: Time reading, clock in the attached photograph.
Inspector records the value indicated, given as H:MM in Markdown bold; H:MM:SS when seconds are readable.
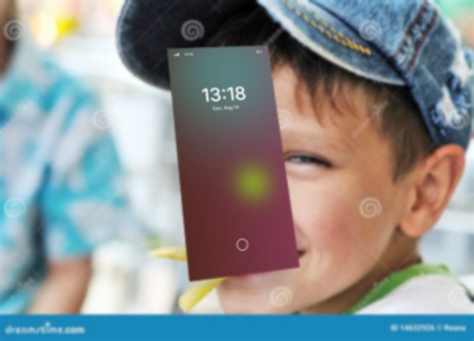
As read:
**13:18**
